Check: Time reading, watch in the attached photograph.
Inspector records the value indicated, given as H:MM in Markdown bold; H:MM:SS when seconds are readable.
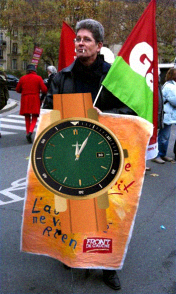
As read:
**12:05**
